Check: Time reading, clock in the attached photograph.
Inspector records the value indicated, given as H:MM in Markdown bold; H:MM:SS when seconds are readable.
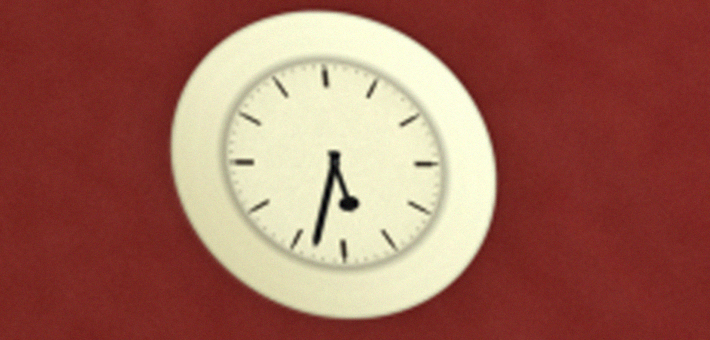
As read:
**5:33**
